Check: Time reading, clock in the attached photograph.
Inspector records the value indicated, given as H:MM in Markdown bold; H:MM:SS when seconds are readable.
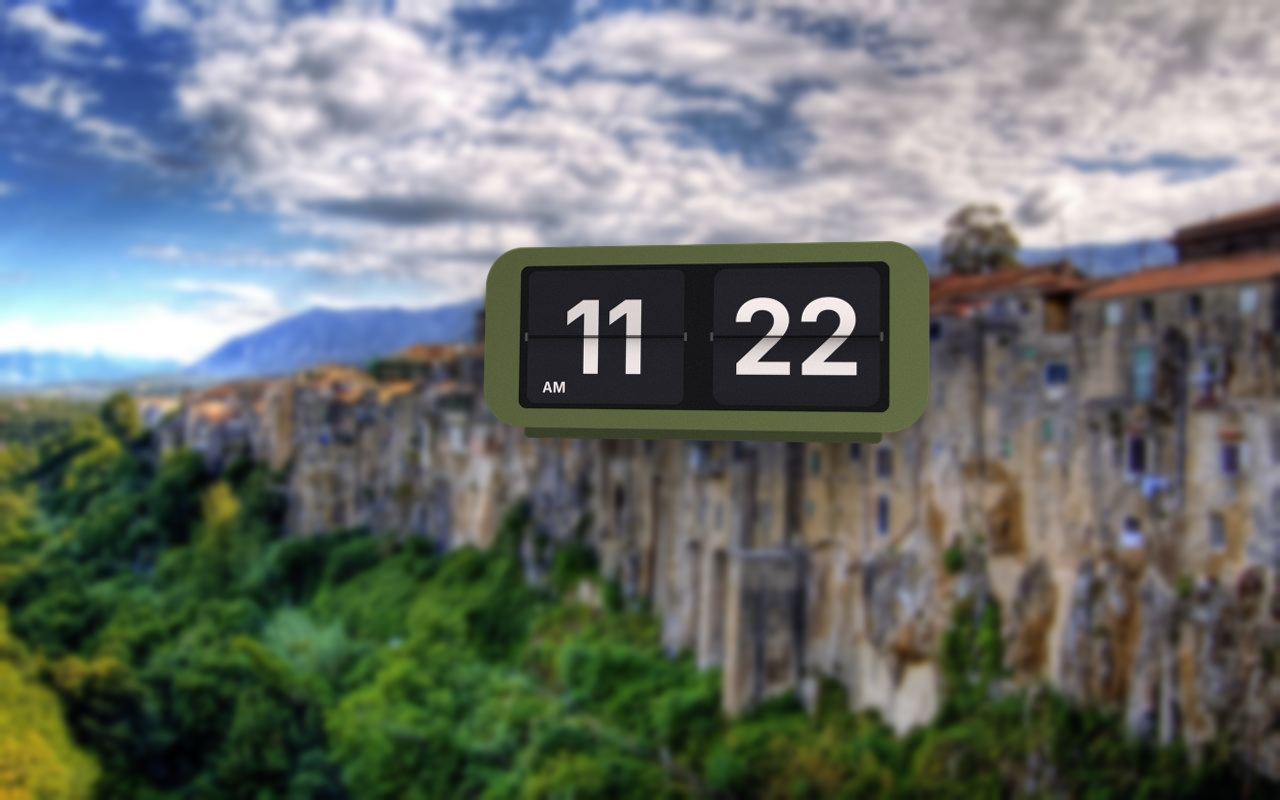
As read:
**11:22**
